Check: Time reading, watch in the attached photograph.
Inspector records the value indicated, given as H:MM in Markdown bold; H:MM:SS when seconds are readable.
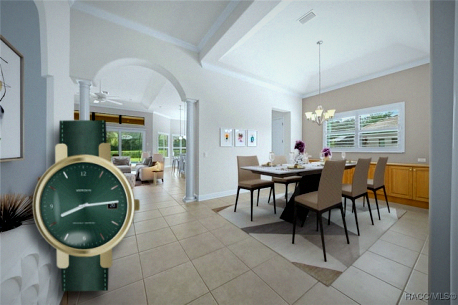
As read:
**8:14**
